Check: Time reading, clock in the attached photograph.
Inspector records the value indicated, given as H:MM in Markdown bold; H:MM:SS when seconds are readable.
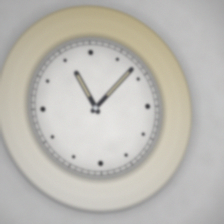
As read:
**11:08**
